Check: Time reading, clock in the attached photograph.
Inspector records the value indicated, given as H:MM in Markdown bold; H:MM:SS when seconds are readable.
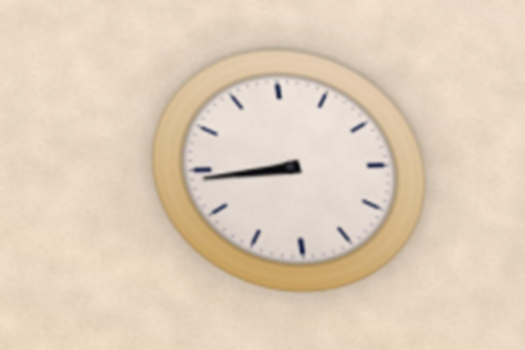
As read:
**8:44**
